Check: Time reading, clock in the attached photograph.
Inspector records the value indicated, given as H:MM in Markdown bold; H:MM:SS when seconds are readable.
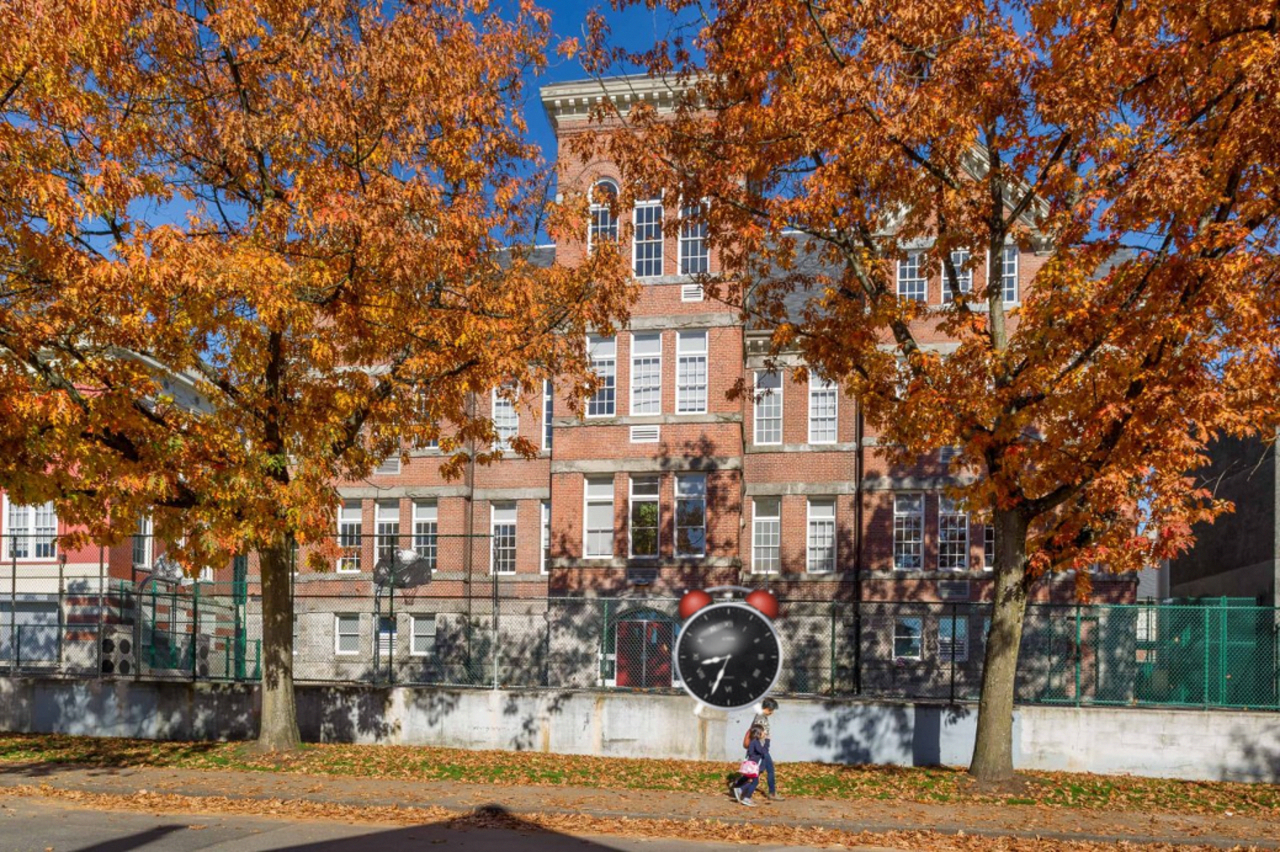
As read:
**8:34**
